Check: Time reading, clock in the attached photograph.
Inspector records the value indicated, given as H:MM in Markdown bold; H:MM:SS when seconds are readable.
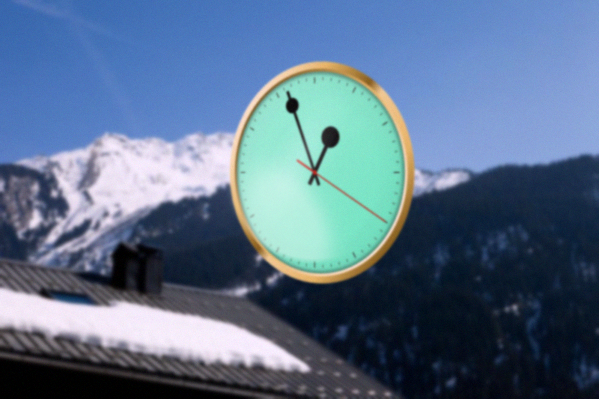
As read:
**12:56:20**
